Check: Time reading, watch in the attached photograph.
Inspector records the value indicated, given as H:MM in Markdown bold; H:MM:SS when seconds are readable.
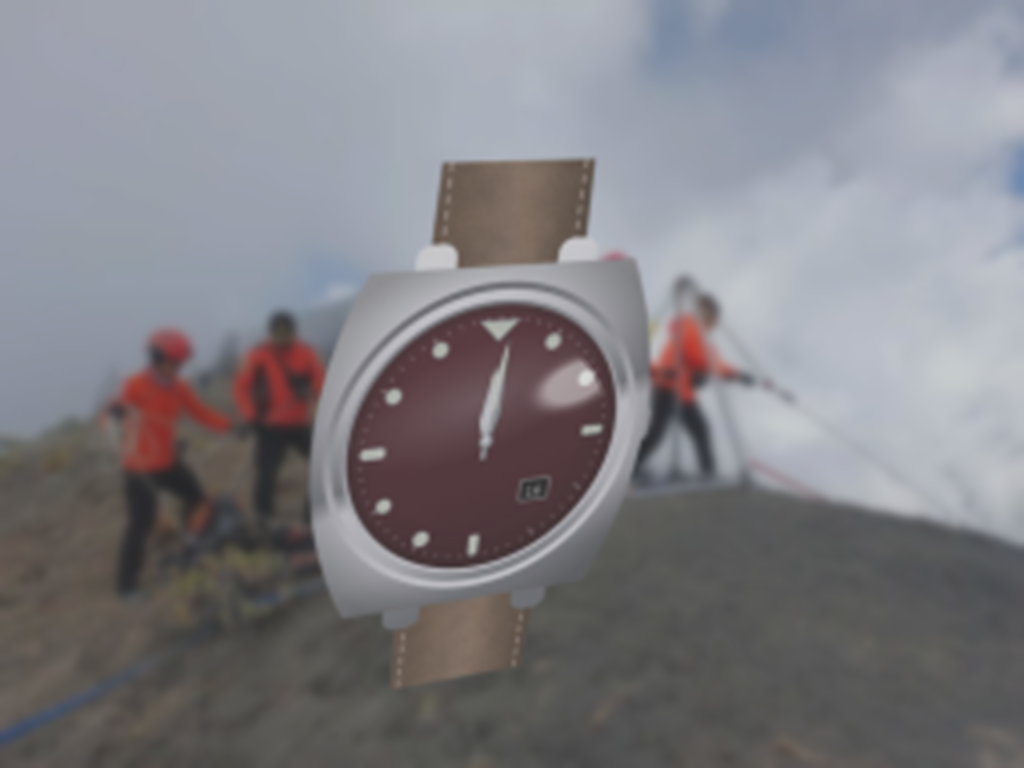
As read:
**12:01**
